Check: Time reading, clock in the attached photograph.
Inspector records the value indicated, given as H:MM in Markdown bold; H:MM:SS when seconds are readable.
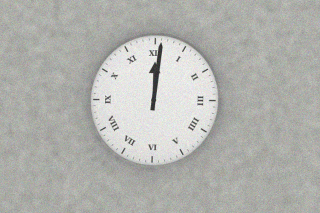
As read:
**12:01**
